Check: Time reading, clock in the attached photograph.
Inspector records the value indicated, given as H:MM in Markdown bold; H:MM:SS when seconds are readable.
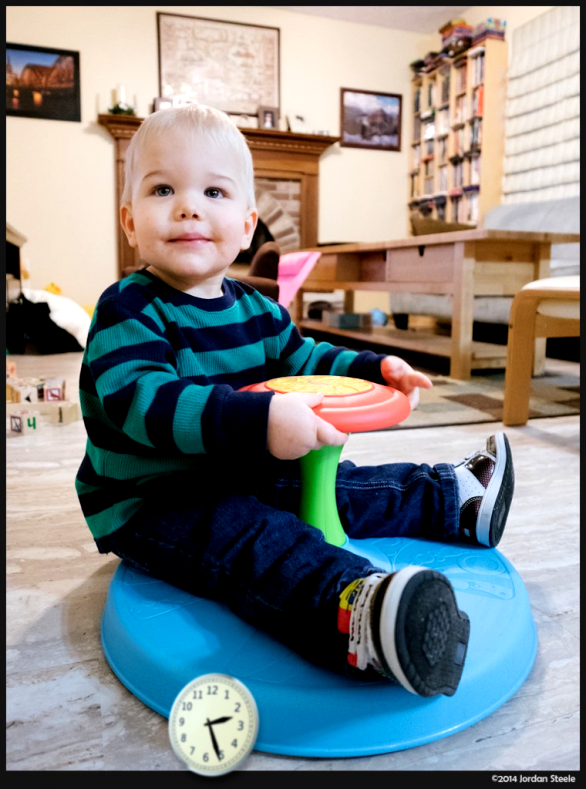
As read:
**2:26**
